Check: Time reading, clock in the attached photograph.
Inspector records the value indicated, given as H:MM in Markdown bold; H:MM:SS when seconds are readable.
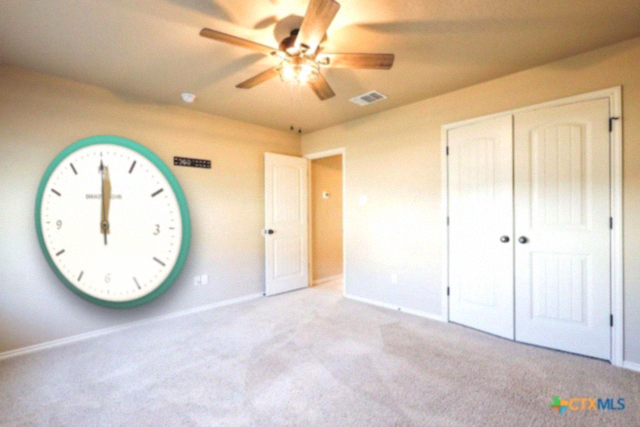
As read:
**12:01:00**
